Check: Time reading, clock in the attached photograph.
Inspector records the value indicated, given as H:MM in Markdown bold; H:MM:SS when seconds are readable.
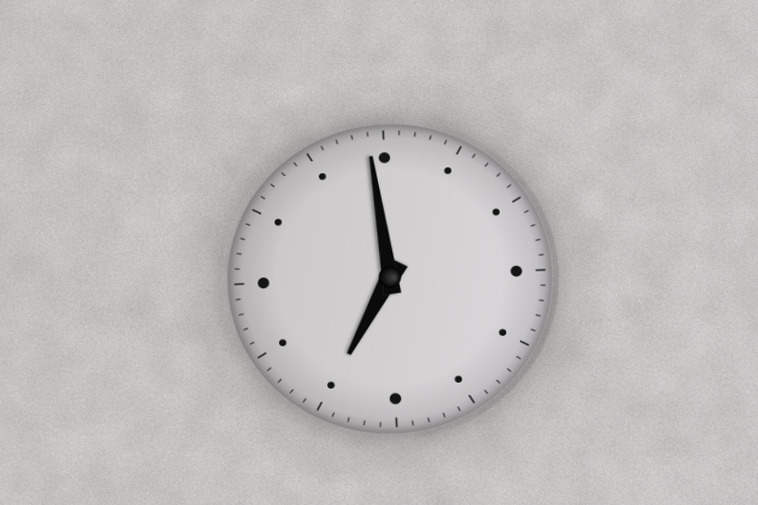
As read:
**6:59**
